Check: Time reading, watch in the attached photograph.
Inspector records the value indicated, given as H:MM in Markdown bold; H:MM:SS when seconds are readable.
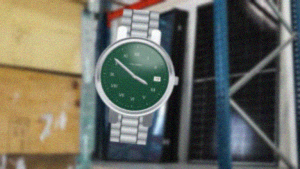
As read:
**3:51**
